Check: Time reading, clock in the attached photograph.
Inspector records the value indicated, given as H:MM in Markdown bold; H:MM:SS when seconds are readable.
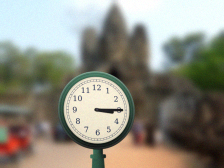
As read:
**3:15**
